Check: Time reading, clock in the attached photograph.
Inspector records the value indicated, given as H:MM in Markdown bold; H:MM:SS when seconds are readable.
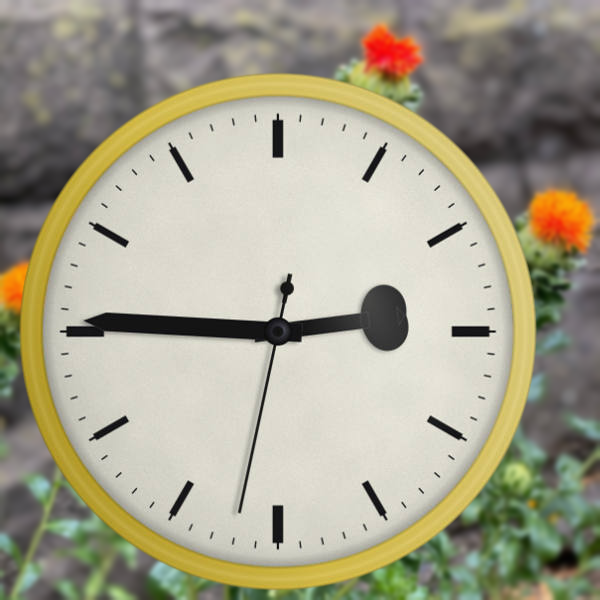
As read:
**2:45:32**
